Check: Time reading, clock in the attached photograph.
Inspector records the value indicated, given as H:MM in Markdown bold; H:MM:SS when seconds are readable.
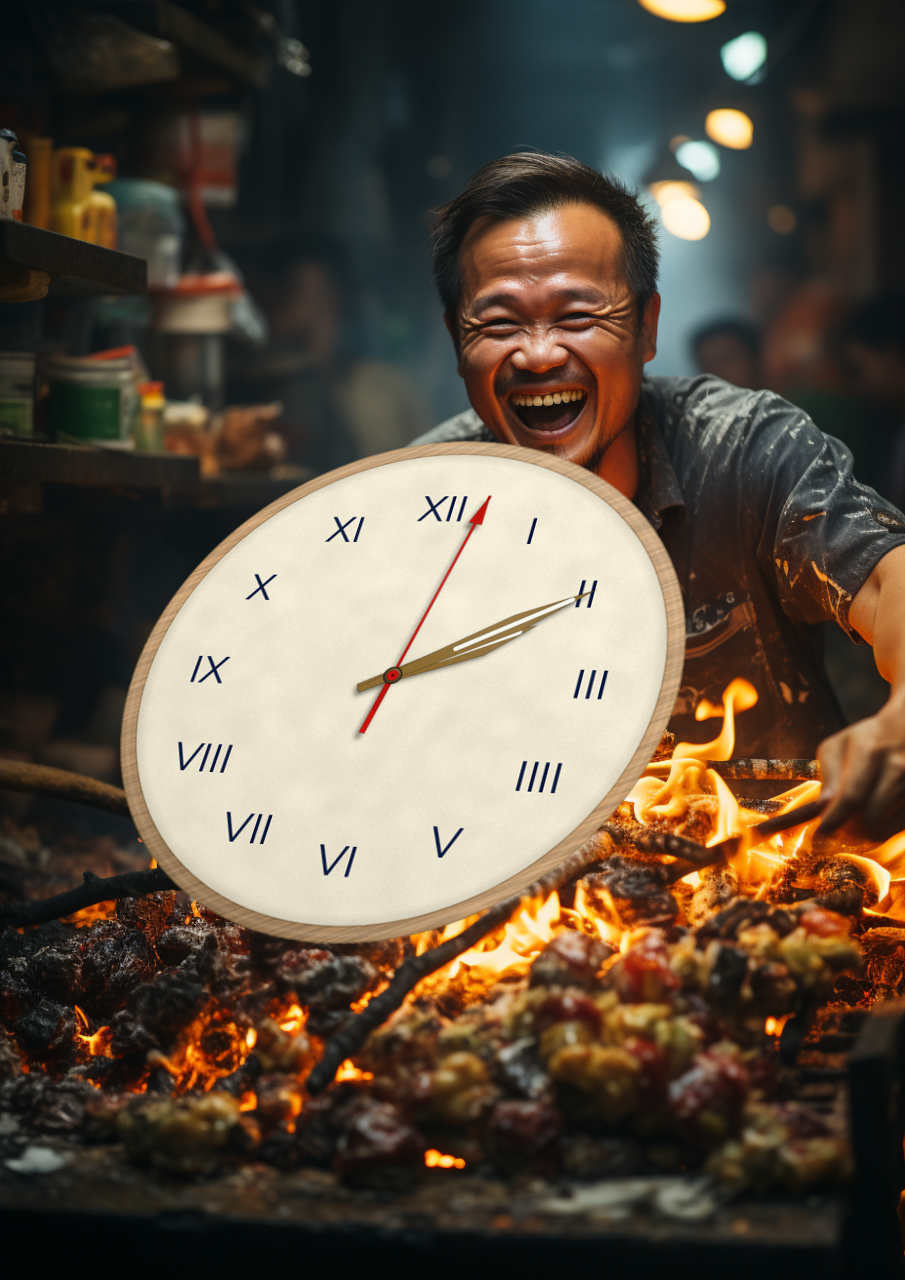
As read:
**2:10:02**
